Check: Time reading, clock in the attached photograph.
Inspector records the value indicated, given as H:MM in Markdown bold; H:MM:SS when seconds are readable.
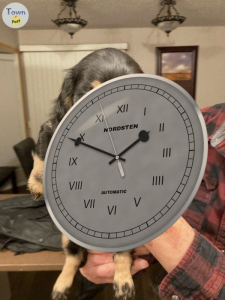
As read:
**1:48:56**
